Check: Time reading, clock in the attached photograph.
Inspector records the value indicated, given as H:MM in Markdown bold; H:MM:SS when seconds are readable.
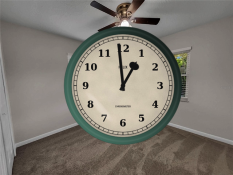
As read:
**12:59**
